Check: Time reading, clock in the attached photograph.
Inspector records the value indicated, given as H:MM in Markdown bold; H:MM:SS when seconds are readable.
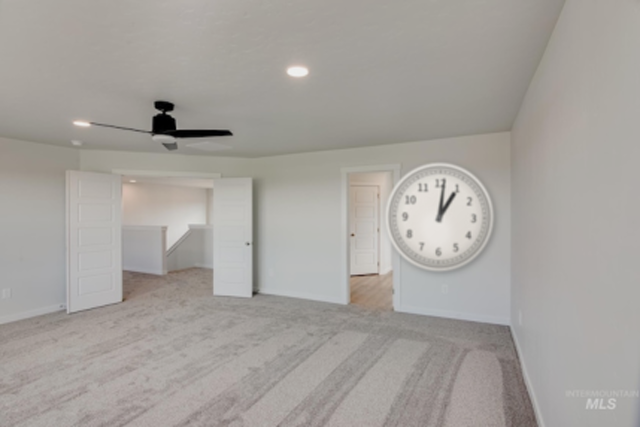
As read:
**1:01**
